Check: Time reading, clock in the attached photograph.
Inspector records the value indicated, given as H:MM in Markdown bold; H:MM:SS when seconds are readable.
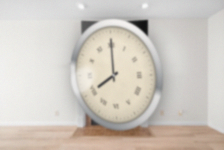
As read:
**8:00**
